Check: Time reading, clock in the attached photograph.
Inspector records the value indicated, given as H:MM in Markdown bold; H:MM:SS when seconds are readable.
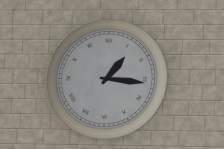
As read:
**1:16**
